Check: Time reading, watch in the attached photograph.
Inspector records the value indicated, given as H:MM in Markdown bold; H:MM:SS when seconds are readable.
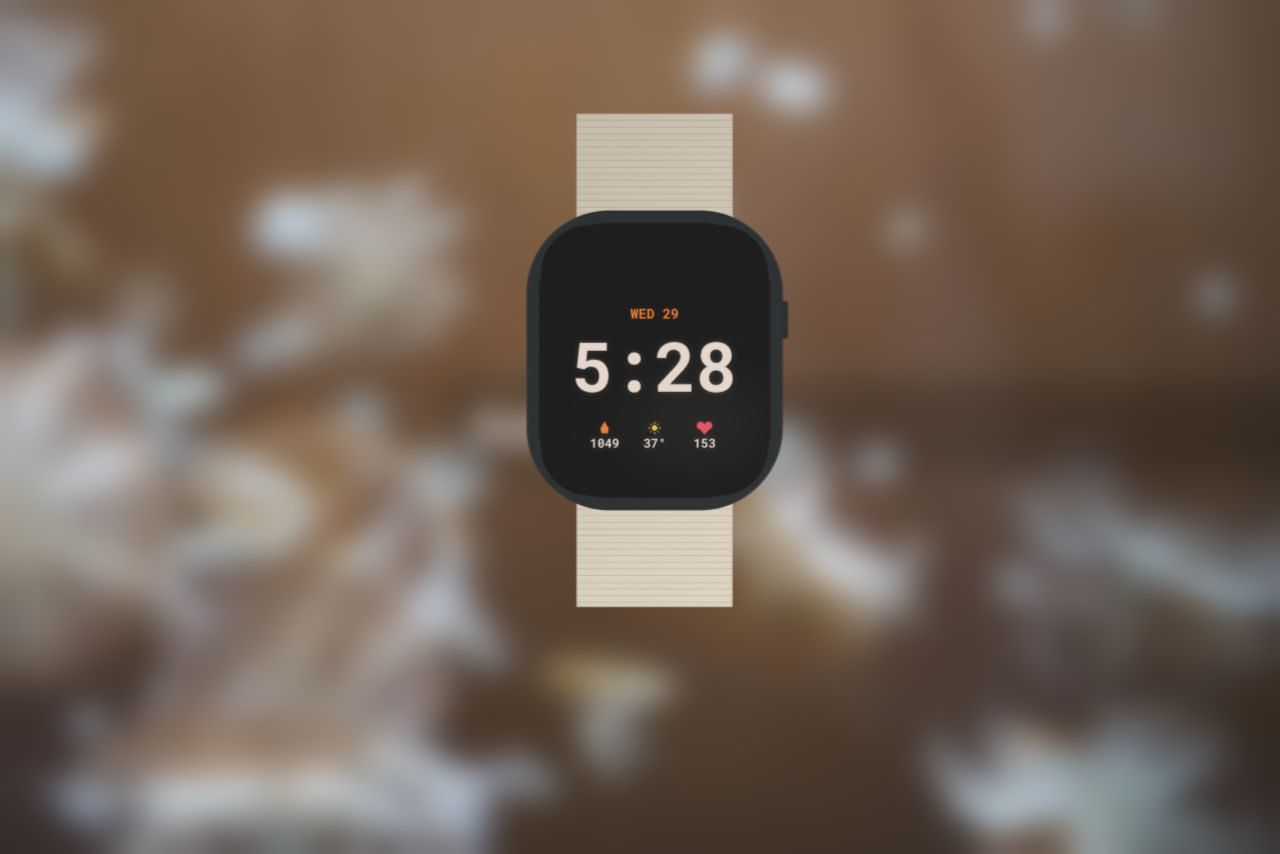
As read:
**5:28**
